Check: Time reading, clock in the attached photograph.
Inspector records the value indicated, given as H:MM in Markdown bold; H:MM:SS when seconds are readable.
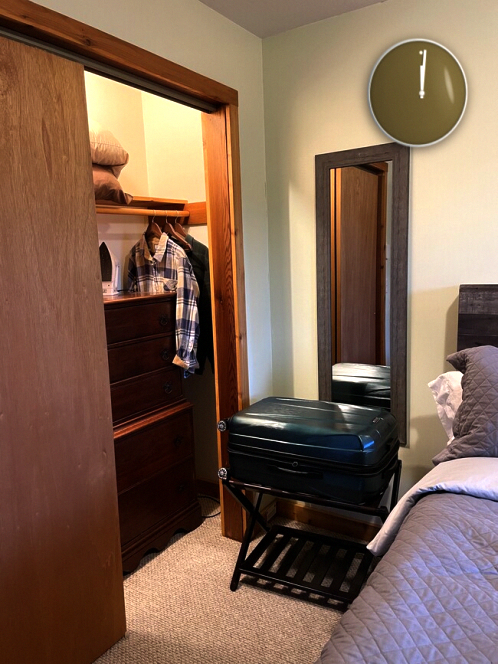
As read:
**12:01**
